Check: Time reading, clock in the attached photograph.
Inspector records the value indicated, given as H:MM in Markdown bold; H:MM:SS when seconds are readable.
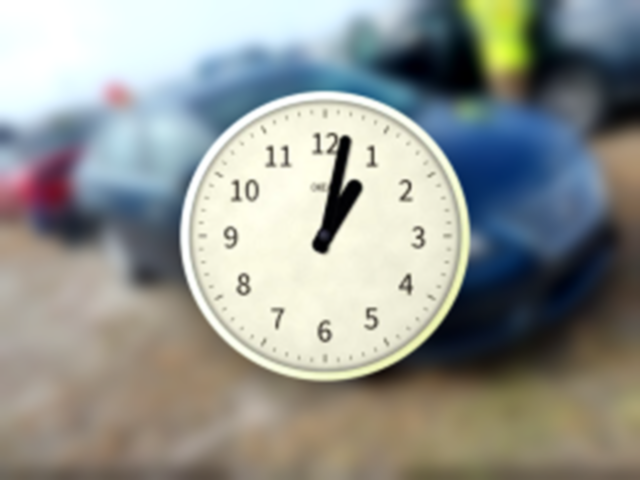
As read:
**1:02**
